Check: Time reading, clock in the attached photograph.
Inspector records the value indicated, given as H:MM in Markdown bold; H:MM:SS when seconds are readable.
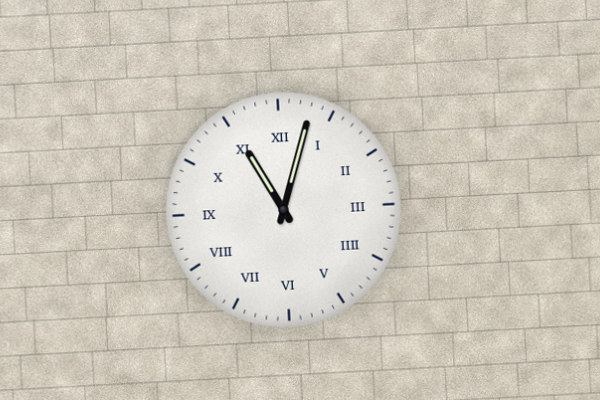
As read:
**11:03**
